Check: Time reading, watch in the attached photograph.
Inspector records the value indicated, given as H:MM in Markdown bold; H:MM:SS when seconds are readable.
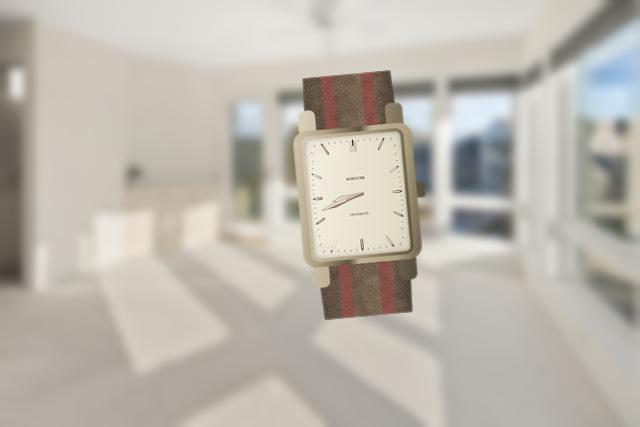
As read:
**8:42**
